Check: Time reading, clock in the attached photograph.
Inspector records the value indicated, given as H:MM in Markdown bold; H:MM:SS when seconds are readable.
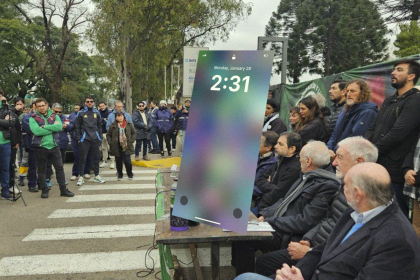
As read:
**2:31**
